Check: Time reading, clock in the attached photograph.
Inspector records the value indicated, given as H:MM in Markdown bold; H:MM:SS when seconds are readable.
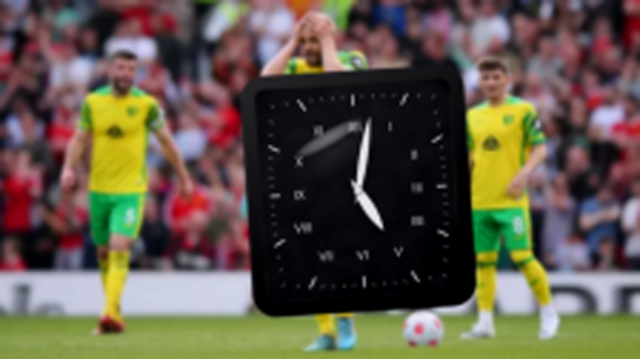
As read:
**5:02**
